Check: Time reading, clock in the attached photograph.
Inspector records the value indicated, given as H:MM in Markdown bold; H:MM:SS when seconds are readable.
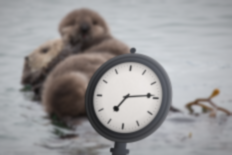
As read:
**7:14**
